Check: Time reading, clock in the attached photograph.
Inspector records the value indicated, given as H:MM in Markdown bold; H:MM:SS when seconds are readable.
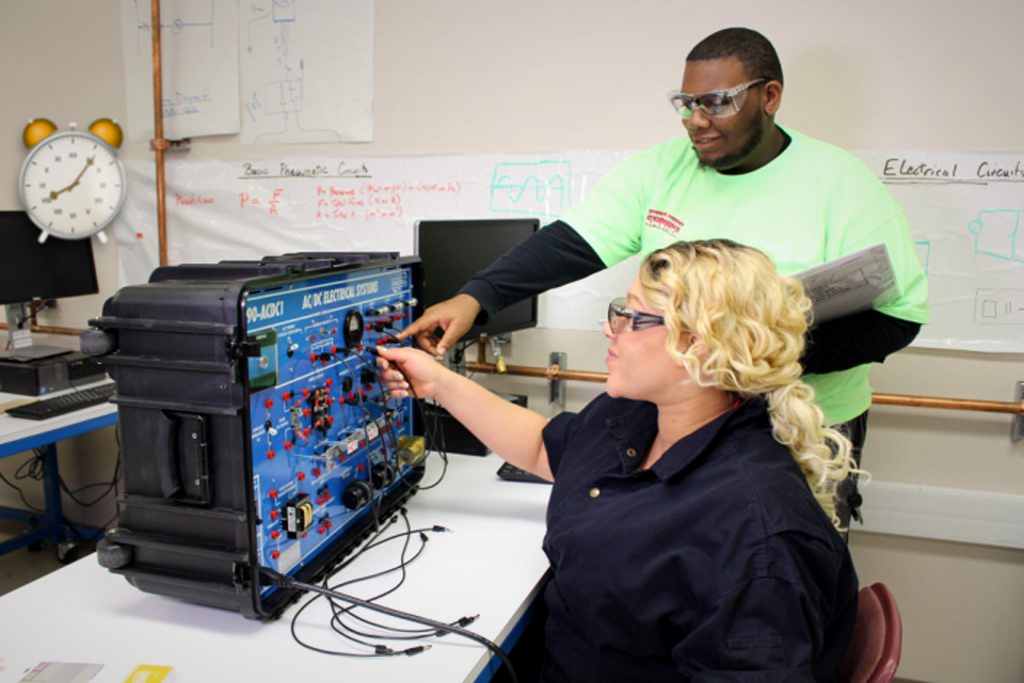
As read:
**8:06**
